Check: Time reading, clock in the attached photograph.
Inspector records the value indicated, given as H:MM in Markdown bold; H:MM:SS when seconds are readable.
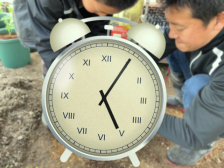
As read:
**5:05**
